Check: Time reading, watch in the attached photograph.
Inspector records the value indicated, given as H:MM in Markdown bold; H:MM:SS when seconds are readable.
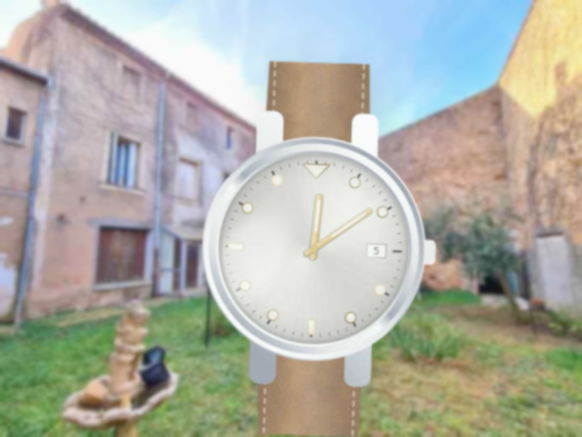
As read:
**12:09**
